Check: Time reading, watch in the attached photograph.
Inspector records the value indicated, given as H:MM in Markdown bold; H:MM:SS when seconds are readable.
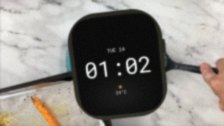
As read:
**1:02**
